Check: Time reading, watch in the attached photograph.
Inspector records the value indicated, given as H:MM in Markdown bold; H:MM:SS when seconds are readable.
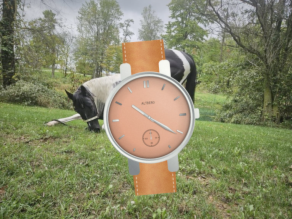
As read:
**10:21**
